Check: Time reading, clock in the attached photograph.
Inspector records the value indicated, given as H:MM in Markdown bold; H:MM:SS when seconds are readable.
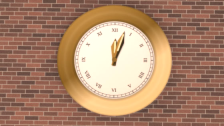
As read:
**12:03**
